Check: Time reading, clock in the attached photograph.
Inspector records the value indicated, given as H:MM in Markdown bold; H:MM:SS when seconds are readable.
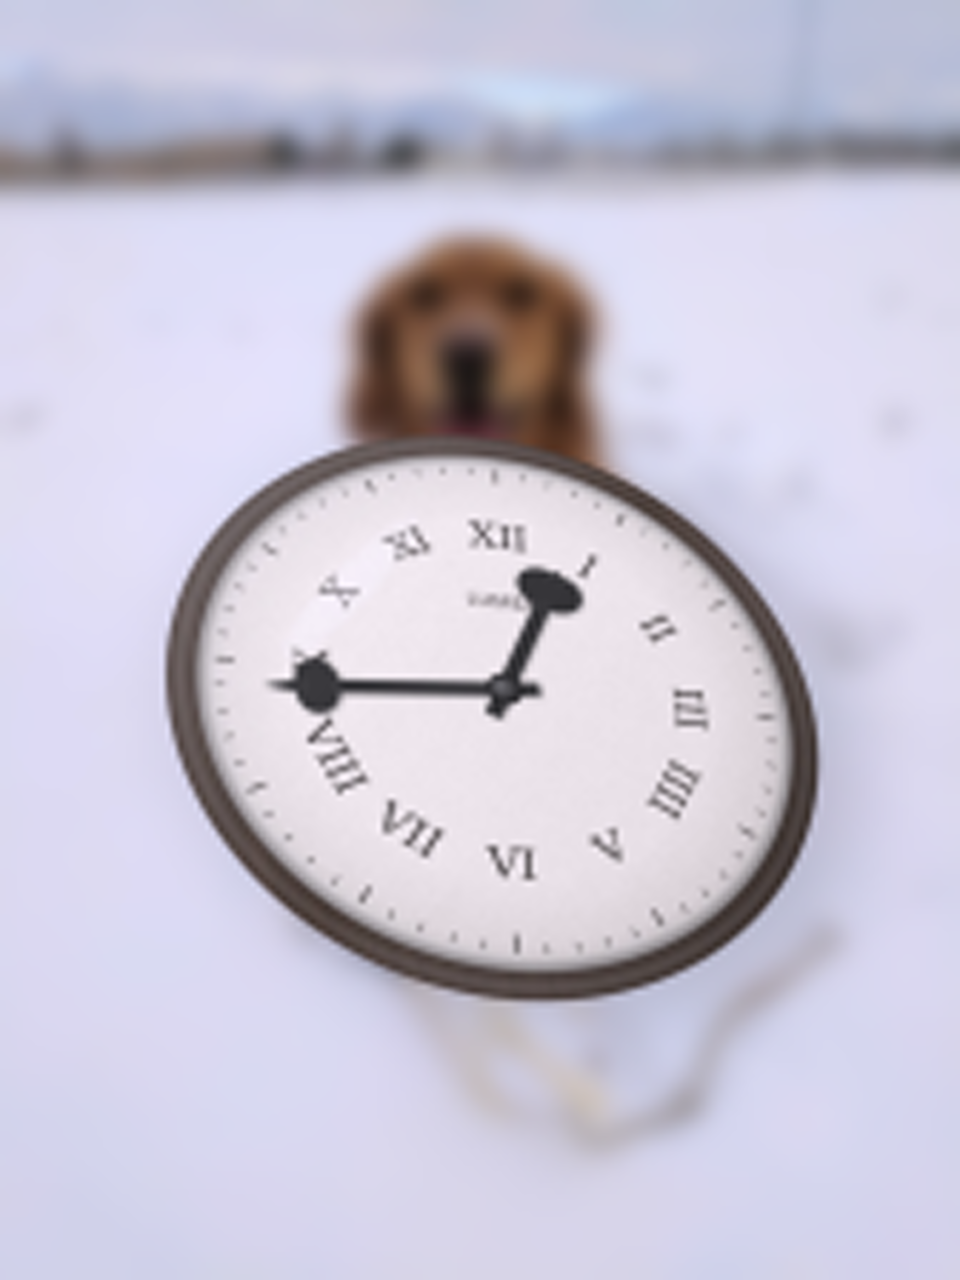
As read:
**12:44**
